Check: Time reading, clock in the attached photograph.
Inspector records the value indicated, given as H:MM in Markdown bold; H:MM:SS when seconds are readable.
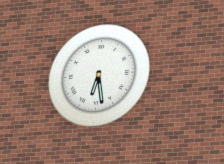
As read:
**6:28**
